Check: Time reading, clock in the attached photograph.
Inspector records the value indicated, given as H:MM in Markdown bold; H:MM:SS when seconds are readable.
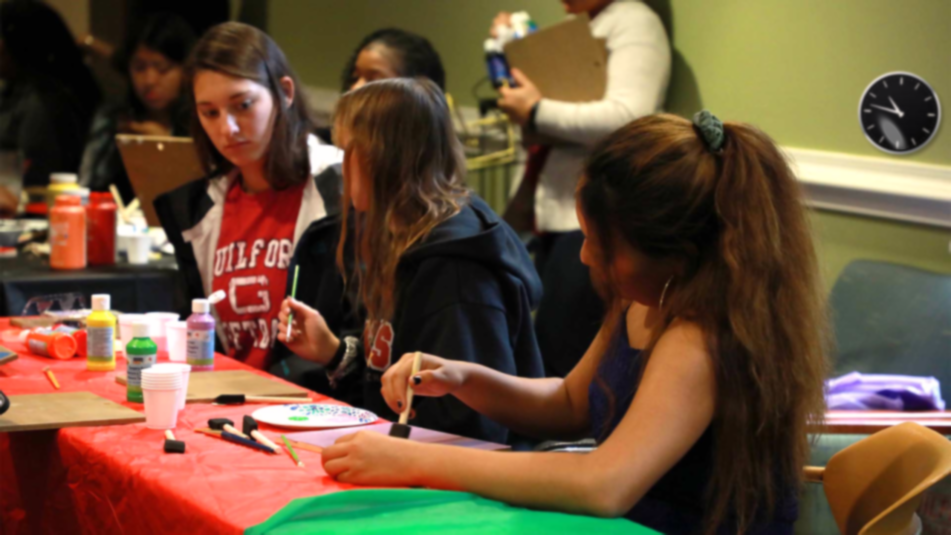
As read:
**10:47**
